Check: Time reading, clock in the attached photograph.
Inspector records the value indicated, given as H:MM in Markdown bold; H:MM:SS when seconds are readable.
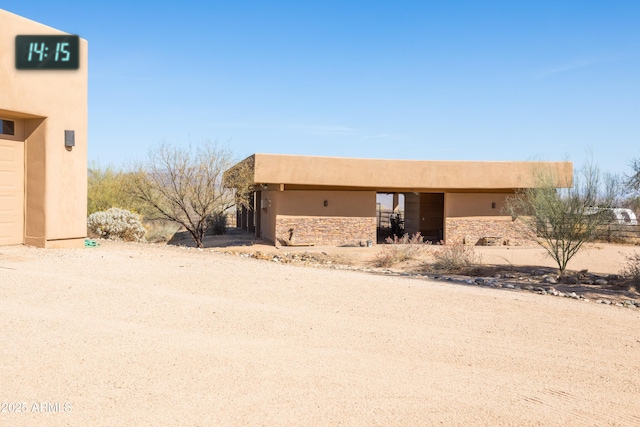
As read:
**14:15**
